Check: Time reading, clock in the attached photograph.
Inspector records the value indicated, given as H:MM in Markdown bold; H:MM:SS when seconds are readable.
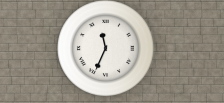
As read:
**11:34**
